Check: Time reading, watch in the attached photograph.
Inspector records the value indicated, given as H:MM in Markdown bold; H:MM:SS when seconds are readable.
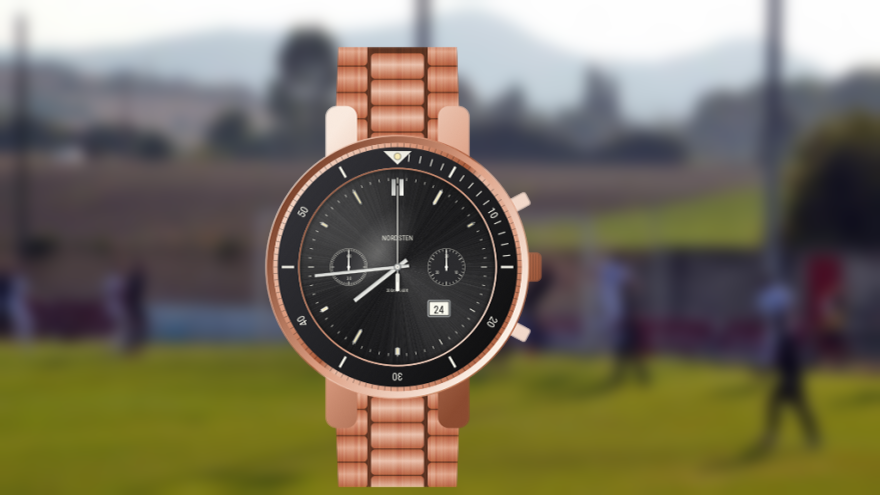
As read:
**7:44**
